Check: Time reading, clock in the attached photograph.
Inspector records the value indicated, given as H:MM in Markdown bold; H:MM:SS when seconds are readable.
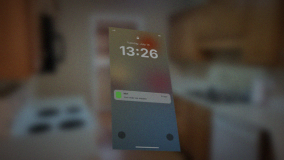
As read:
**13:26**
